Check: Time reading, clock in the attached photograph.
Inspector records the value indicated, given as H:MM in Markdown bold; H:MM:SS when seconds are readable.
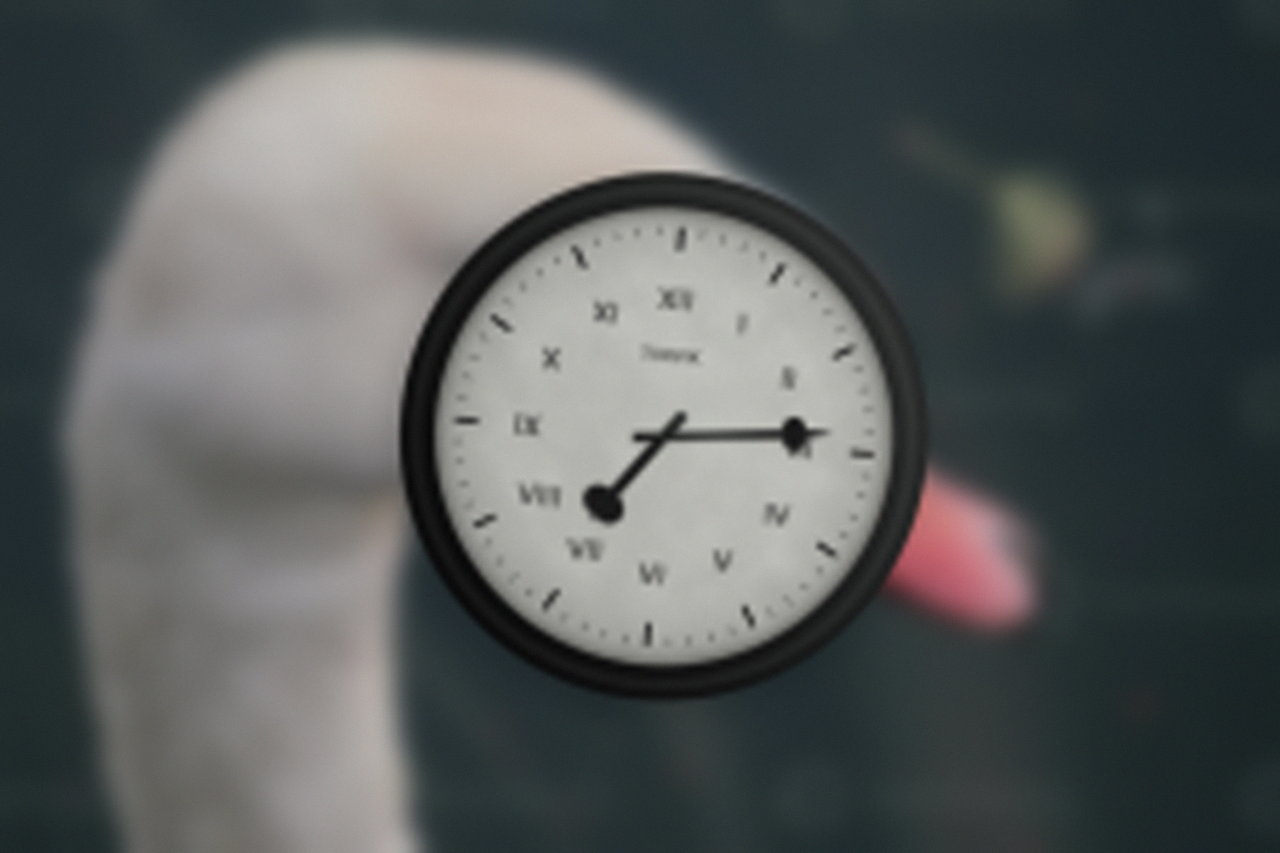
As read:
**7:14**
